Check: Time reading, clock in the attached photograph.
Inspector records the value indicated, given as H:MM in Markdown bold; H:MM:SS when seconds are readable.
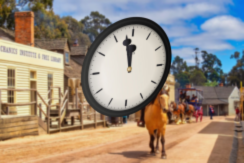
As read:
**11:58**
